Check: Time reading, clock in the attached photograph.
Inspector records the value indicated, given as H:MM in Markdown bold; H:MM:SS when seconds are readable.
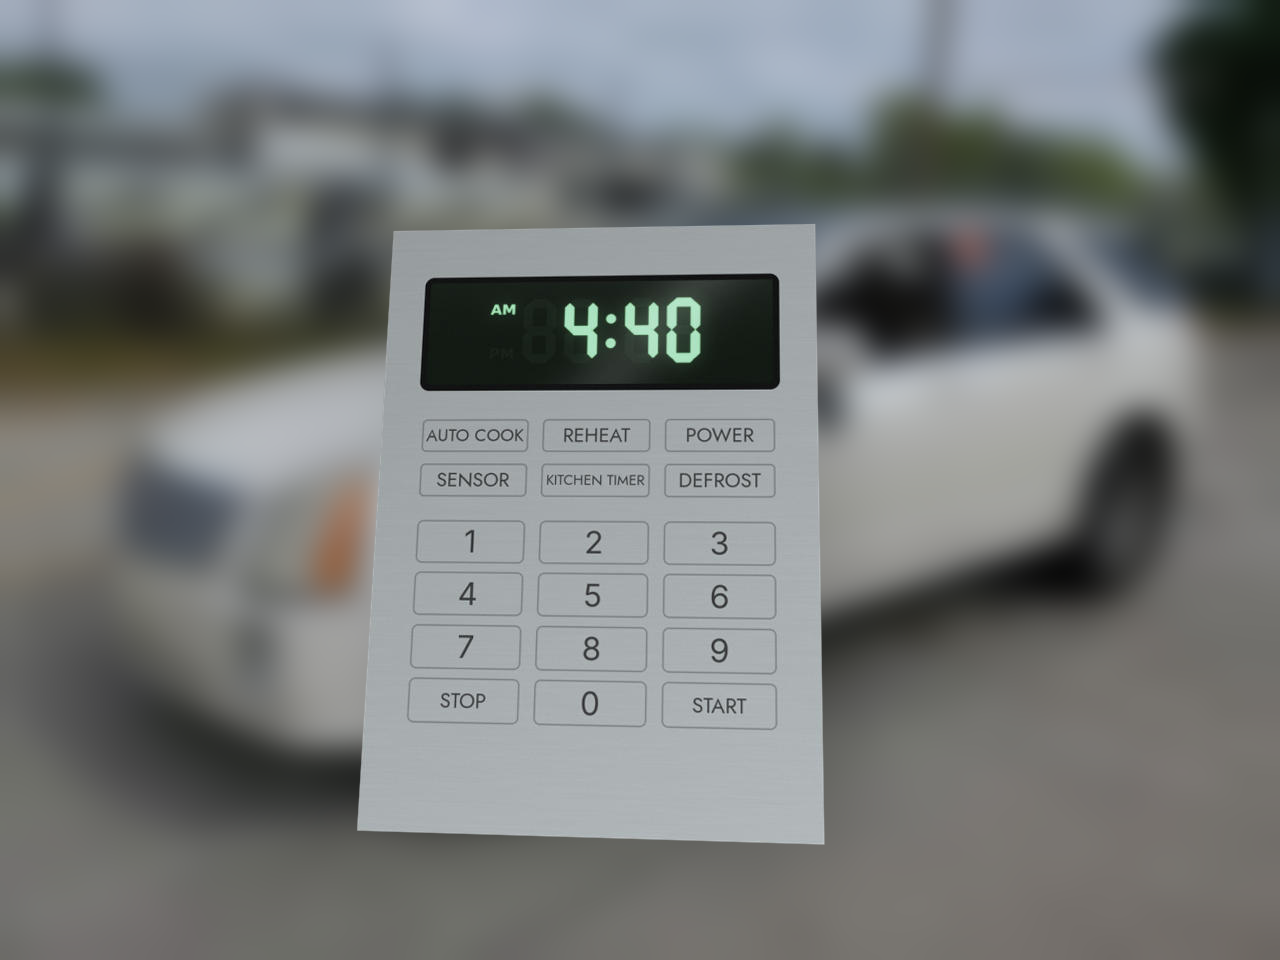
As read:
**4:40**
